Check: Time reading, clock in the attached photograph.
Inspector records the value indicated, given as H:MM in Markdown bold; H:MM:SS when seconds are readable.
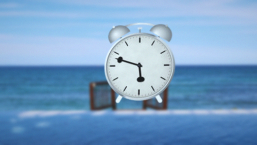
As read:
**5:48**
